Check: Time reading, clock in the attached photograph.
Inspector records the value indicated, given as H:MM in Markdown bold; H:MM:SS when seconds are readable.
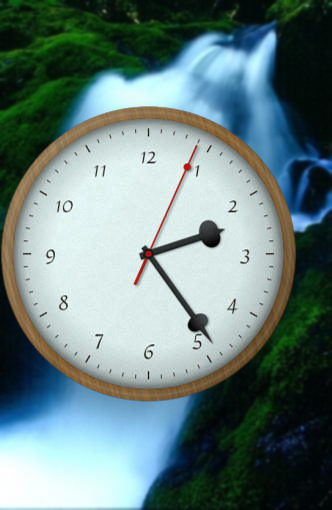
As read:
**2:24:04**
